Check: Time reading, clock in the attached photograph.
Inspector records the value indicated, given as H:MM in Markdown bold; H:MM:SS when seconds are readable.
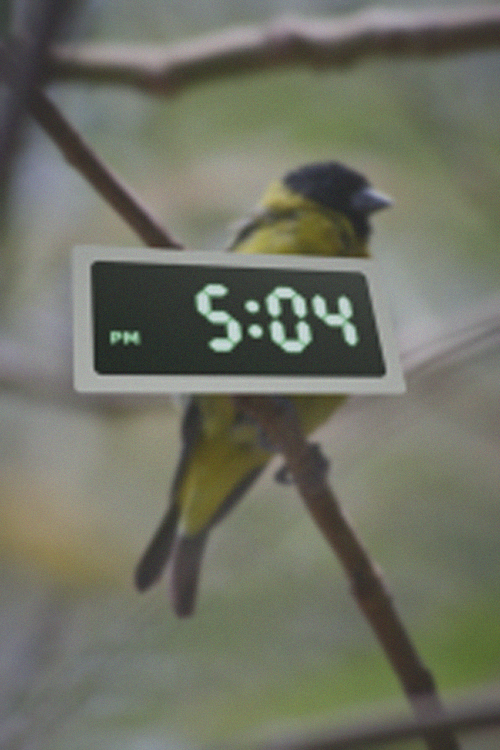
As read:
**5:04**
